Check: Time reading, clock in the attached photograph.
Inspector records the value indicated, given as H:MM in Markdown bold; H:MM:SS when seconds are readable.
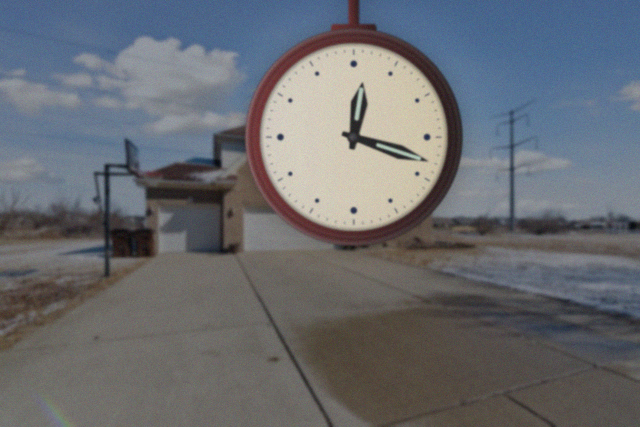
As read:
**12:18**
